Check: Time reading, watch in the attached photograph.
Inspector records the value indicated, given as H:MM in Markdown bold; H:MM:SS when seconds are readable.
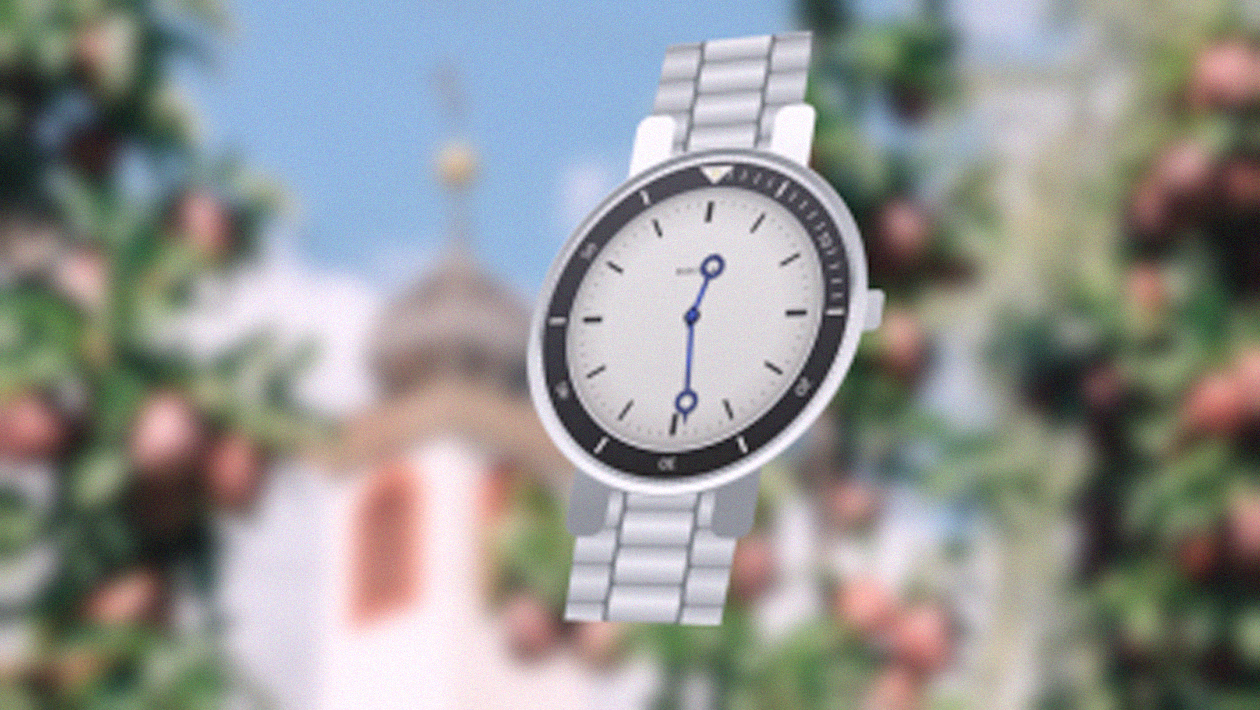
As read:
**12:29**
